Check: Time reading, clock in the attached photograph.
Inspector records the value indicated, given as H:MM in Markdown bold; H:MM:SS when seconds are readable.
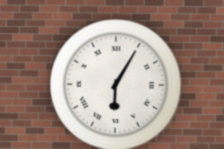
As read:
**6:05**
